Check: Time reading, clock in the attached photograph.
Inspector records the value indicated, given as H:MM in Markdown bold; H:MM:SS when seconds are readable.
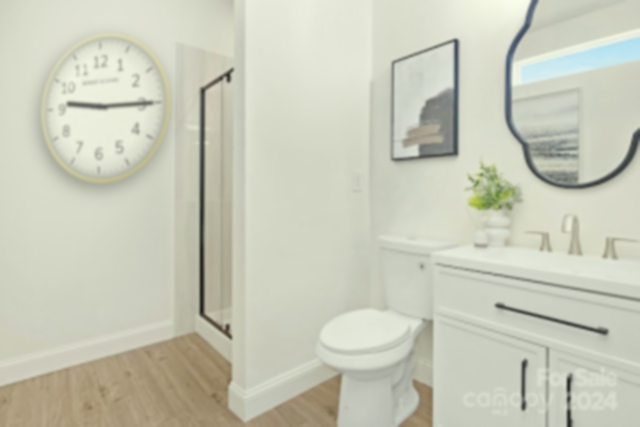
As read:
**9:15**
